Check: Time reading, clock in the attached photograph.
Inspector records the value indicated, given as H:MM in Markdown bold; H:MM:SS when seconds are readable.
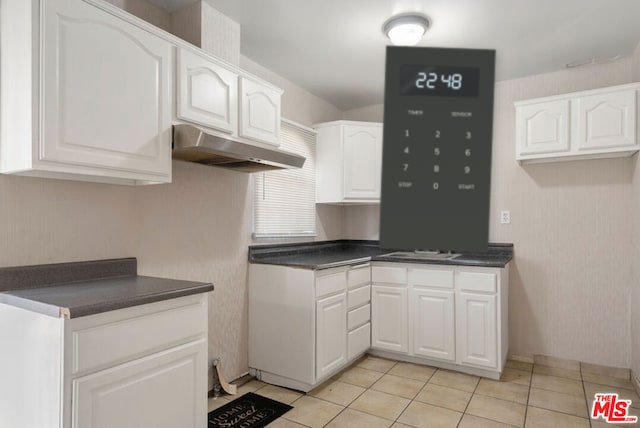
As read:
**22:48**
